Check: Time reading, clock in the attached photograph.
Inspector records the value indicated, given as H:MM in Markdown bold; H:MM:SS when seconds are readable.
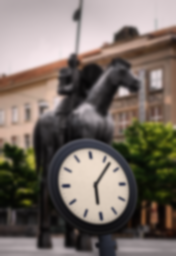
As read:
**6:07**
